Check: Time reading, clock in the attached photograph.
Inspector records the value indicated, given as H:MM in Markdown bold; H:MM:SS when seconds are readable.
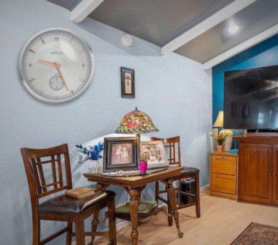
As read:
**9:26**
